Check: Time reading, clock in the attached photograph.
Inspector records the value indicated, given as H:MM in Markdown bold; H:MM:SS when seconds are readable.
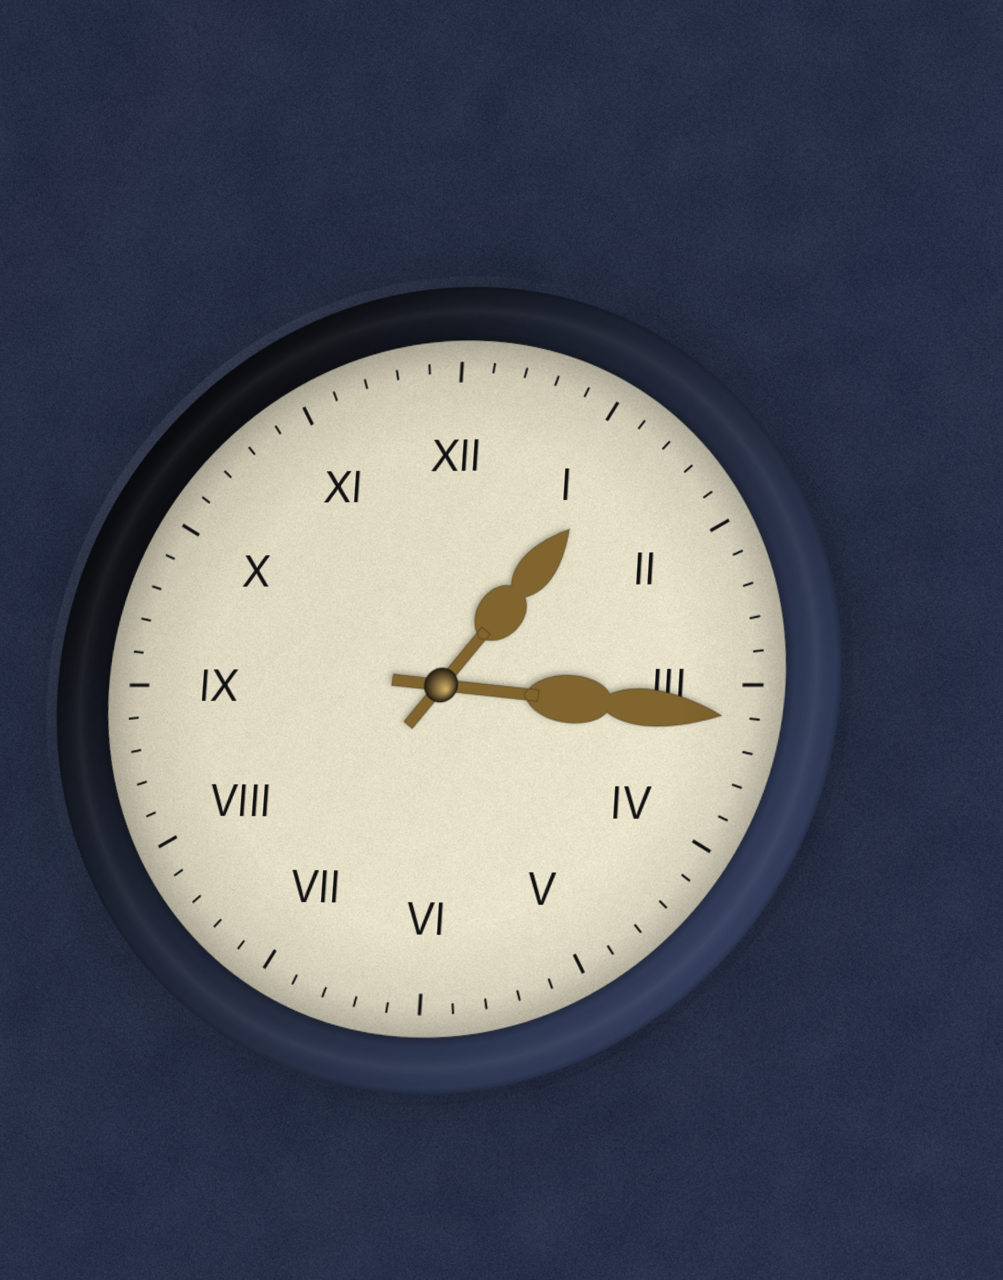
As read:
**1:16**
